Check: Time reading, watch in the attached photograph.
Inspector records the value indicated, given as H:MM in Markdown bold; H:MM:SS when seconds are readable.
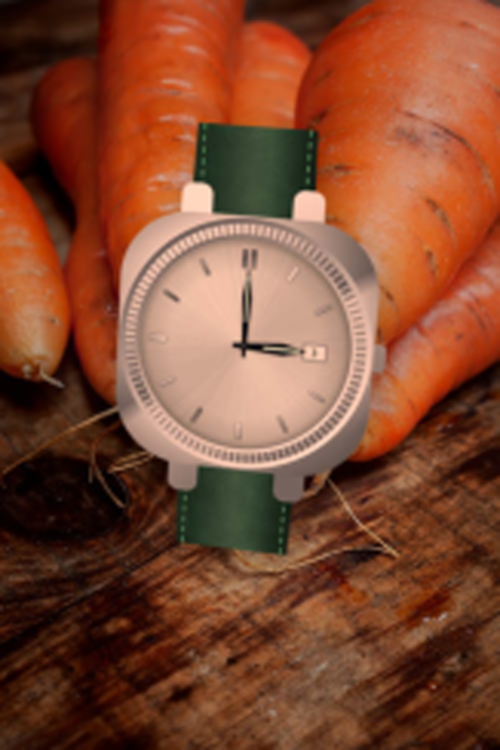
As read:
**3:00**
